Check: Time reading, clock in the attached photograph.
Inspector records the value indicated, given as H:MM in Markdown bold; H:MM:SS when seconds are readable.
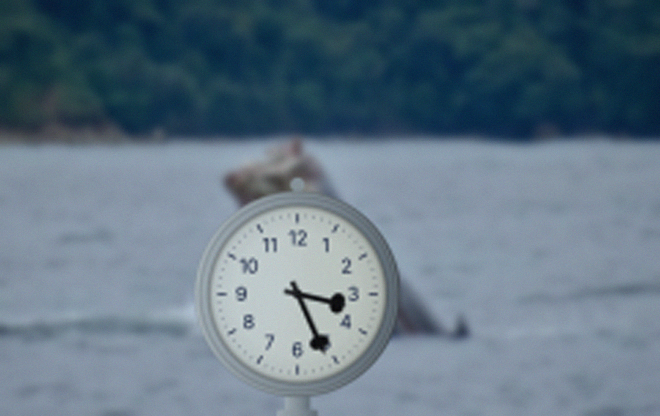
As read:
**3:26**
